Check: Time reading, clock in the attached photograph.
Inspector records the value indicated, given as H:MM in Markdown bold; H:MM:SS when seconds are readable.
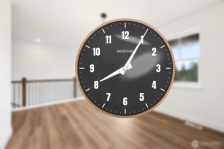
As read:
**8:05**
